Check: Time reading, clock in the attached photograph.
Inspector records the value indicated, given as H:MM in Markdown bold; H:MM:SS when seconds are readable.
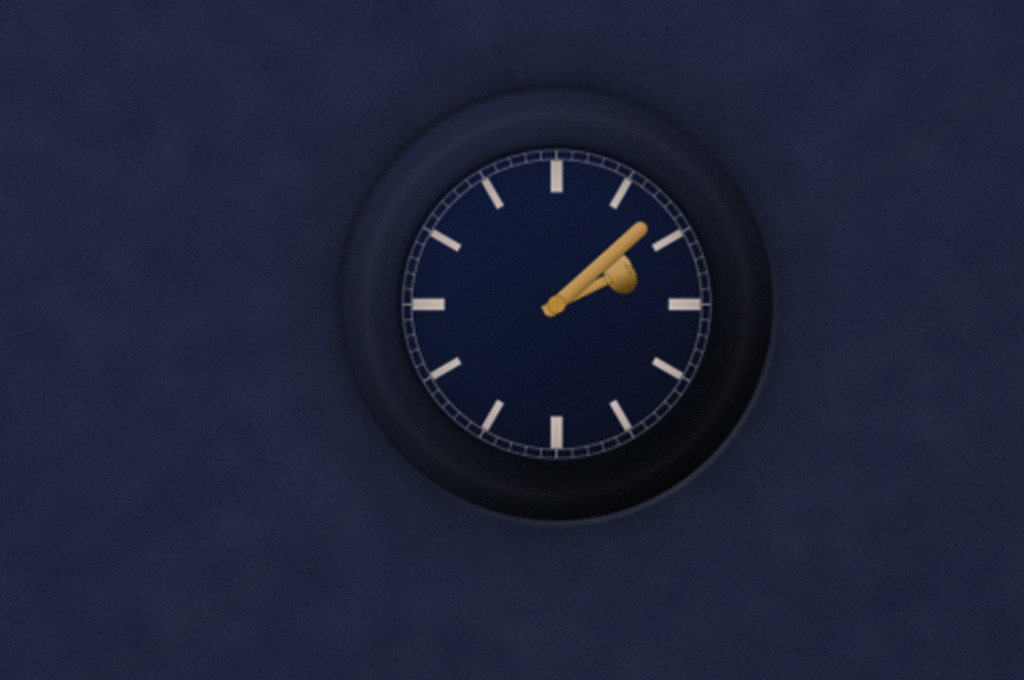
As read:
**2:08**
